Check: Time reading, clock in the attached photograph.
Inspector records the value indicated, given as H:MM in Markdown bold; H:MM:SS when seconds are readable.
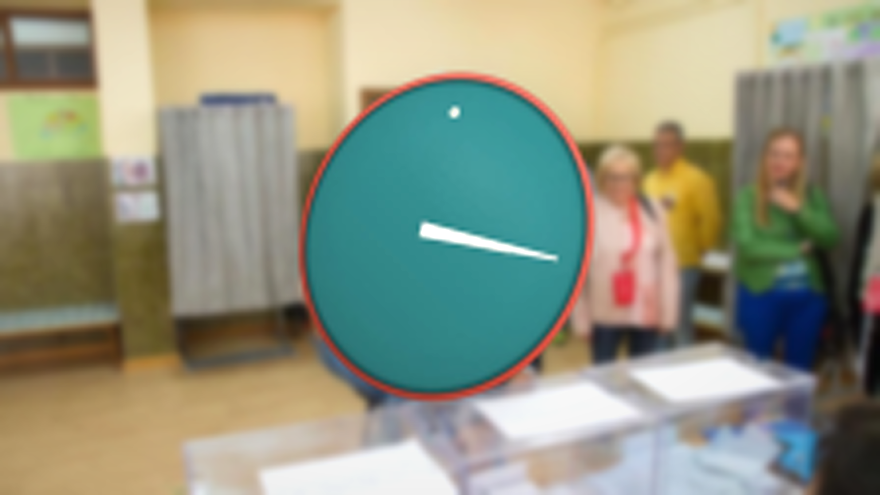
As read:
**3:16**
